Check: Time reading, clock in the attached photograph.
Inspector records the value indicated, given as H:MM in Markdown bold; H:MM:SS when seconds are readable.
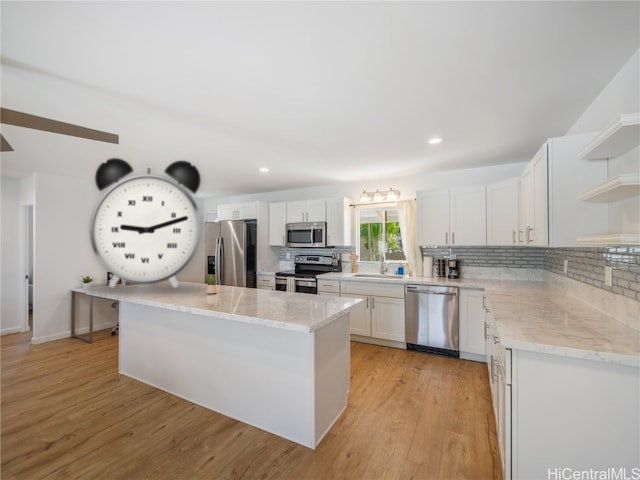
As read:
**9:12**
